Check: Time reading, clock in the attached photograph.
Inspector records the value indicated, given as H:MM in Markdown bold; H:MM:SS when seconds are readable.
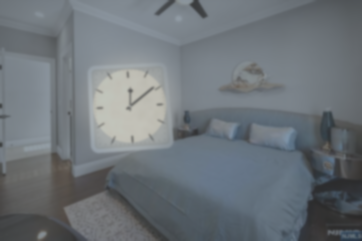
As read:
**12:09**
